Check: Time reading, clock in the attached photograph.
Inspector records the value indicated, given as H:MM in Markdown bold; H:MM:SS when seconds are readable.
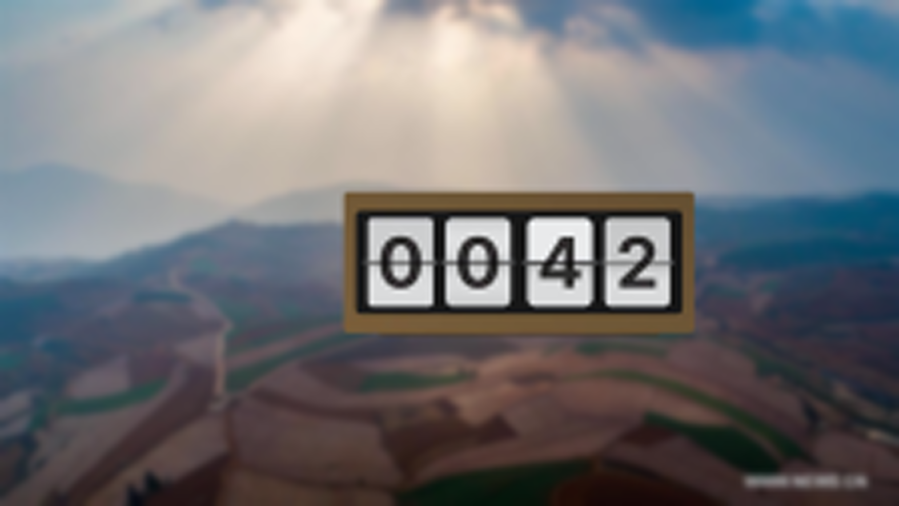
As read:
**0:42**
